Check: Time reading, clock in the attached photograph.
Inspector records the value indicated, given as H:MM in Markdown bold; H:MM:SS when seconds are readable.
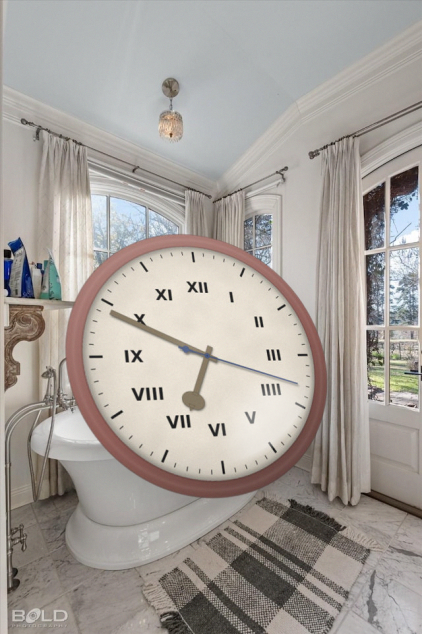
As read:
**6:49:18**
